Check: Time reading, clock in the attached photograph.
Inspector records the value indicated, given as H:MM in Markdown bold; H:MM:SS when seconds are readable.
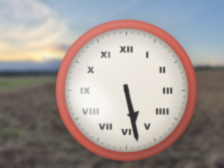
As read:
**5:28**
